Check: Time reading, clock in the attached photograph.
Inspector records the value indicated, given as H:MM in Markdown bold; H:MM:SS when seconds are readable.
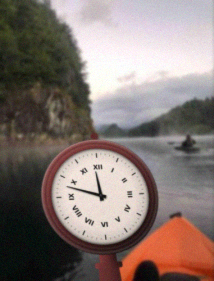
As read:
**11:48**
